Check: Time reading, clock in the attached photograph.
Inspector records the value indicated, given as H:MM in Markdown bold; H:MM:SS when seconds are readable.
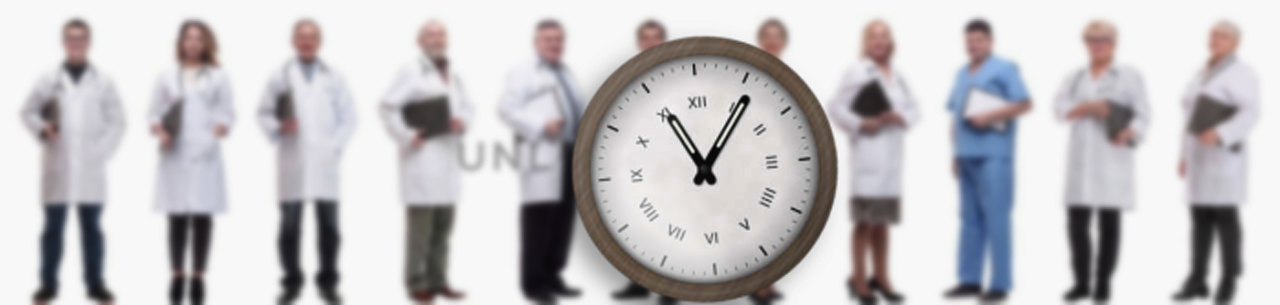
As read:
**11:06**
